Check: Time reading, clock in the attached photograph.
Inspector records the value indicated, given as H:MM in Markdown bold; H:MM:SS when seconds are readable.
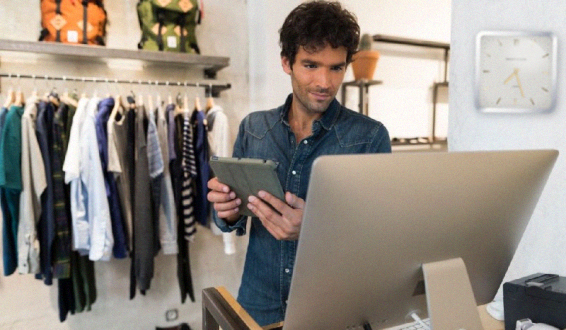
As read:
**7:27**
